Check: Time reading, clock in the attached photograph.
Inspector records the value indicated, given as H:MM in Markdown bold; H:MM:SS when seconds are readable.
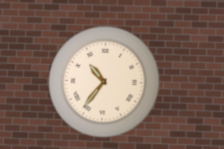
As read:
**10:36**
